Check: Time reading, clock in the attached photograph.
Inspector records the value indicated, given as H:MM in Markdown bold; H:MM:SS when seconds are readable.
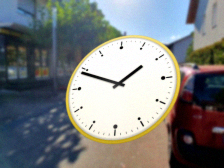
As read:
**1:49**
